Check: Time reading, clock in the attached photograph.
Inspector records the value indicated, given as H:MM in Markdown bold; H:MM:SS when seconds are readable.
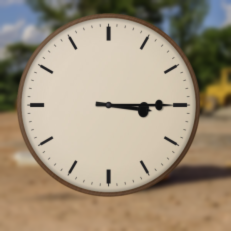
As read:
**3:15**
